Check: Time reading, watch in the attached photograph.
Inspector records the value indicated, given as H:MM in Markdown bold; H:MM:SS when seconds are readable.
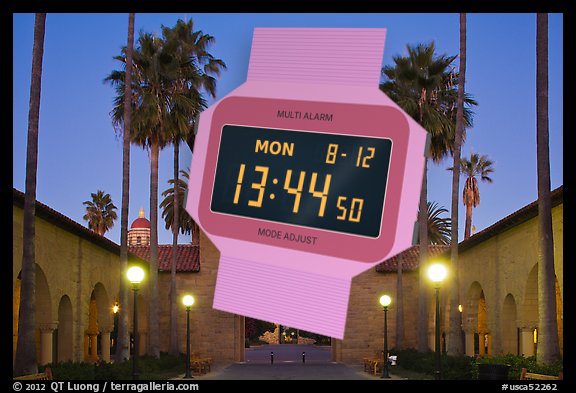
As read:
**13:44:50**
